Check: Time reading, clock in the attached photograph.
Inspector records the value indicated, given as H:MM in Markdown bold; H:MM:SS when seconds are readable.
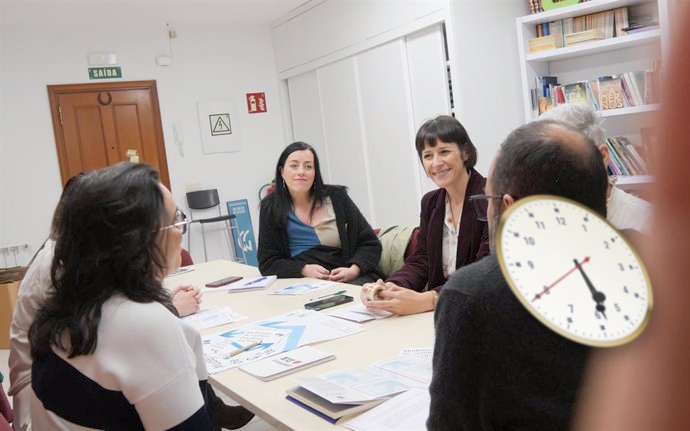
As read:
**5:28:40**
